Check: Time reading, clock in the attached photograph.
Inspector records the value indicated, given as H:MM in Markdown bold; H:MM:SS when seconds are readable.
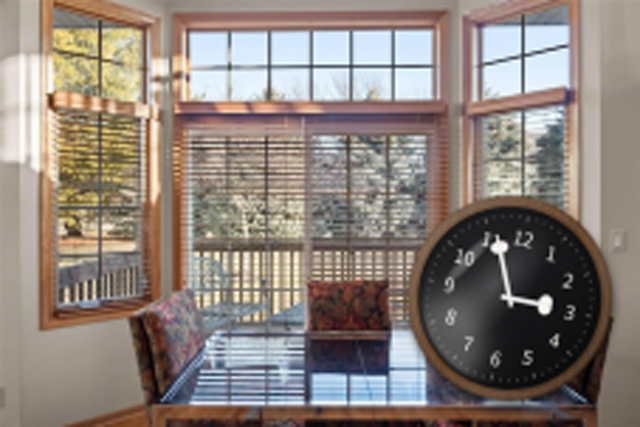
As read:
**2:56**
